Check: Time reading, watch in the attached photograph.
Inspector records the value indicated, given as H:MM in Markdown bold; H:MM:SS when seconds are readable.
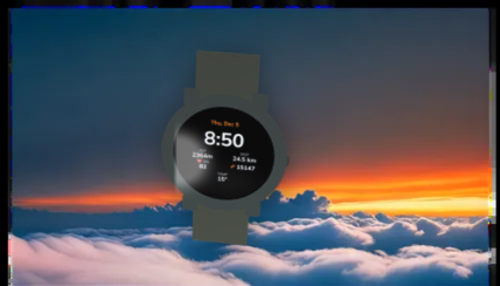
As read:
**8:50**
